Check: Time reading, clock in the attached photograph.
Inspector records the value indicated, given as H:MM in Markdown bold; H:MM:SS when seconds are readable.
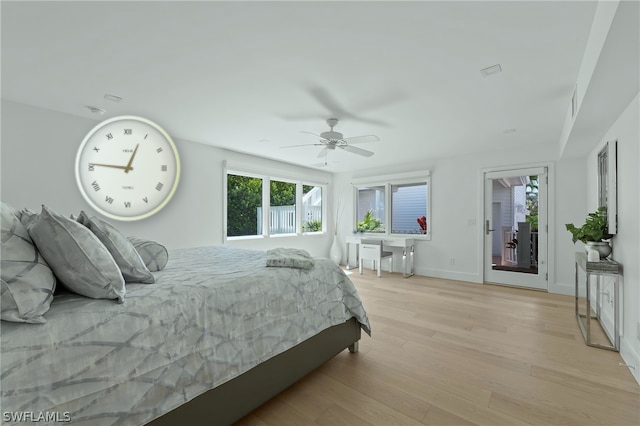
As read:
**12:46**
